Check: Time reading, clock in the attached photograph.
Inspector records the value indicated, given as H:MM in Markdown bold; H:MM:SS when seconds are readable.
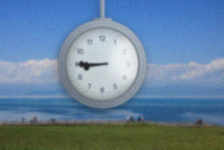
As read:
**8:45**
